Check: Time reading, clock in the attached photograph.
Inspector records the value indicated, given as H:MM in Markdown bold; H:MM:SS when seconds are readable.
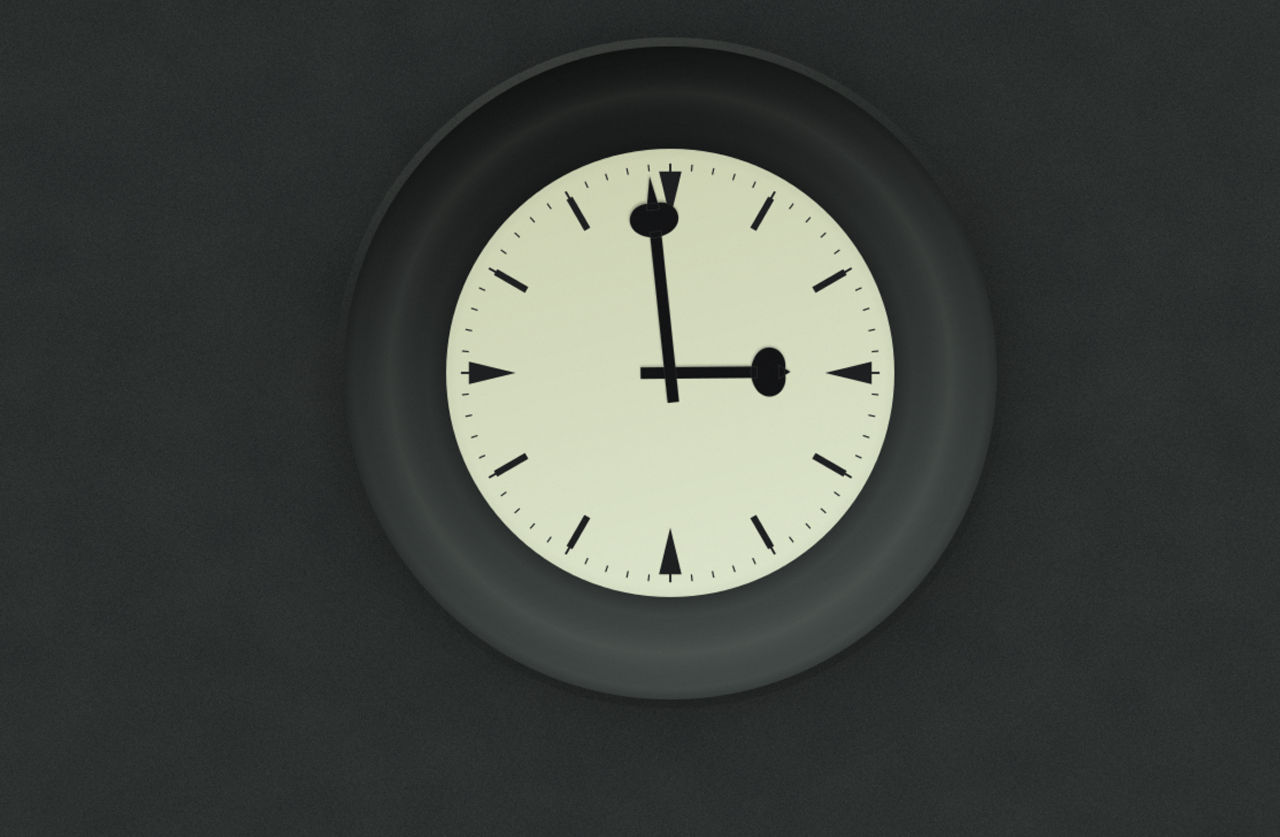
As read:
**2:59**
